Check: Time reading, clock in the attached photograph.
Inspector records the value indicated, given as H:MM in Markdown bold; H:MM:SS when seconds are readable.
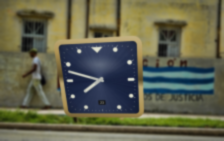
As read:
**7:48**
